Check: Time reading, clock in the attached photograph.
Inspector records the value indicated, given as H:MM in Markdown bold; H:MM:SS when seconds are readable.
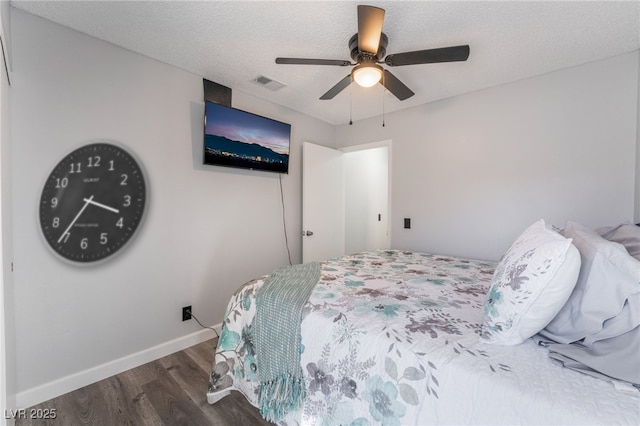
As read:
**3:36**
